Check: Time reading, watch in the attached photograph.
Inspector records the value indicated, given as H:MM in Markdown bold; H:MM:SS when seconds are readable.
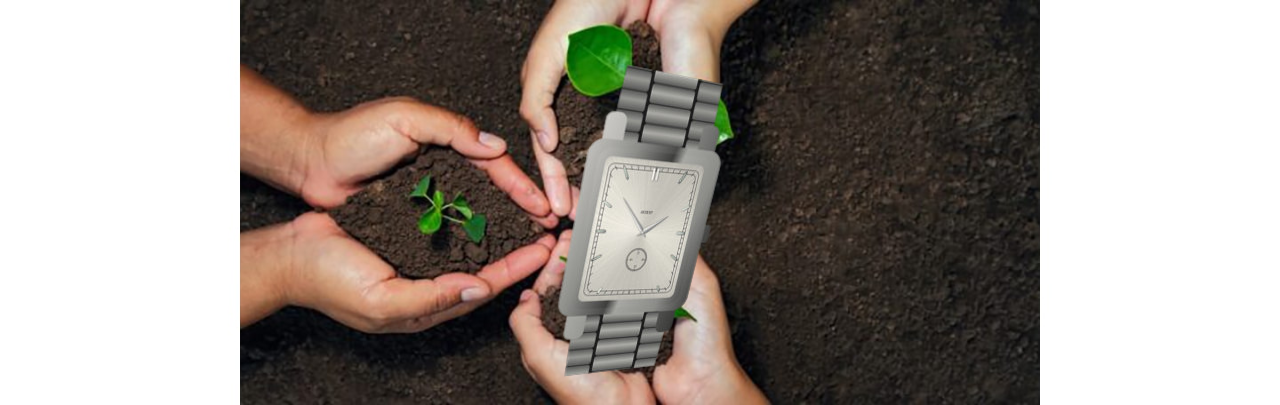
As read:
**1:53**
